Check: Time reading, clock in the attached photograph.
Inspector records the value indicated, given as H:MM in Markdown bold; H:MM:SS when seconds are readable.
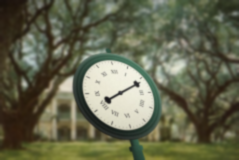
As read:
**8:11**
